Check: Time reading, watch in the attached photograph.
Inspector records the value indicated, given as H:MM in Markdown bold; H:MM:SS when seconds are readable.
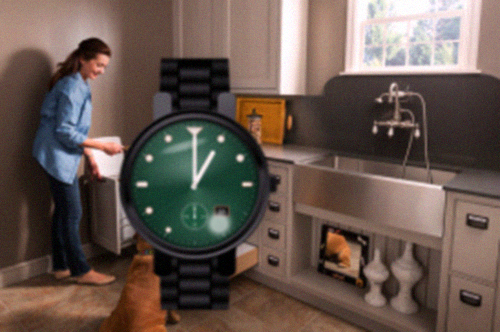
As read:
**1:00**
